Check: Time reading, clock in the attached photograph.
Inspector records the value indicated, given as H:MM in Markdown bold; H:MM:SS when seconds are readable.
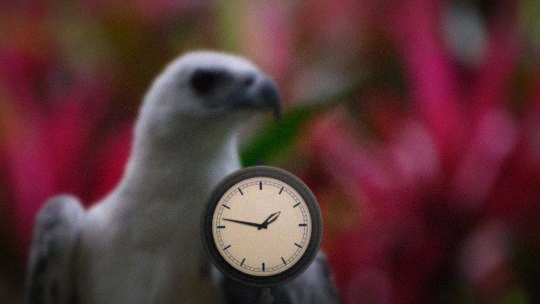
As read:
**1:47**
